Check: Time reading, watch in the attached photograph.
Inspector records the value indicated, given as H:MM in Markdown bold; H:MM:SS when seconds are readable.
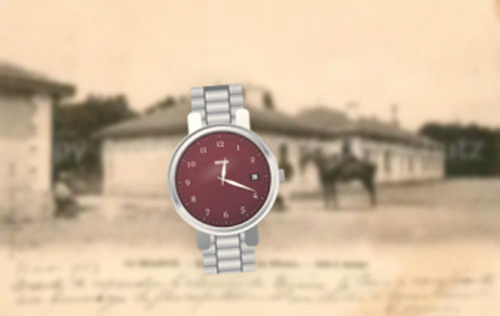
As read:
**12:19**
